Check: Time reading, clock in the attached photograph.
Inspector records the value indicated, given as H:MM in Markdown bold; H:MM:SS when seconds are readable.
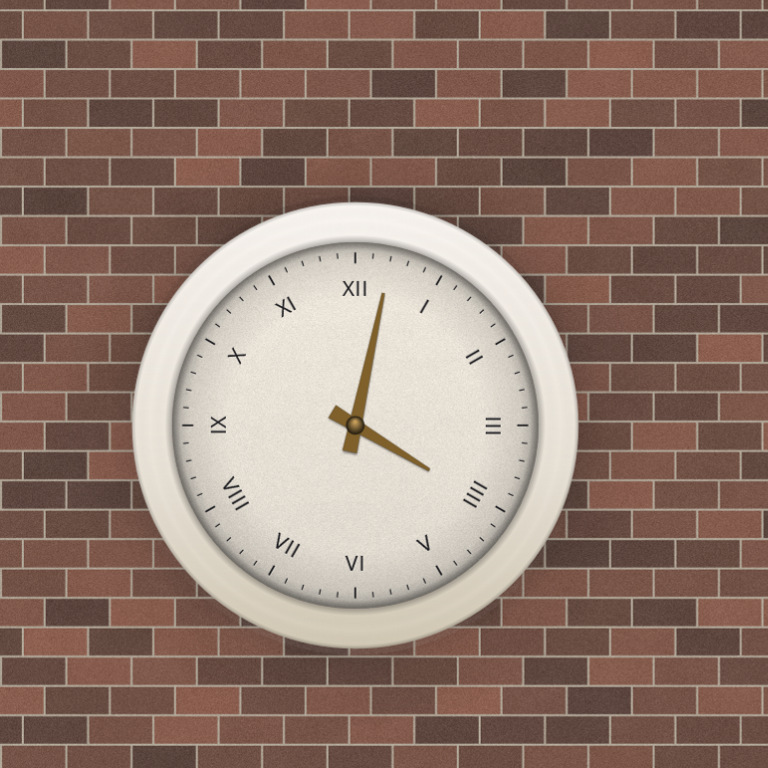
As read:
**4:02**
